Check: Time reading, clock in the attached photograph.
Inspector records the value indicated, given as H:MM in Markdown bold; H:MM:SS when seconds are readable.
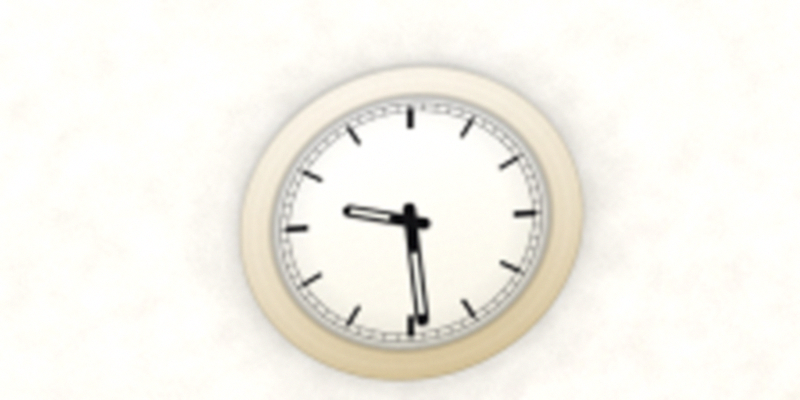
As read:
**9:29**
